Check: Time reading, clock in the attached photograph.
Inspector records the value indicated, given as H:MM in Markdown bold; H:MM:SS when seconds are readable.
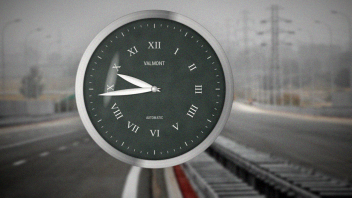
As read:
**9:44**
